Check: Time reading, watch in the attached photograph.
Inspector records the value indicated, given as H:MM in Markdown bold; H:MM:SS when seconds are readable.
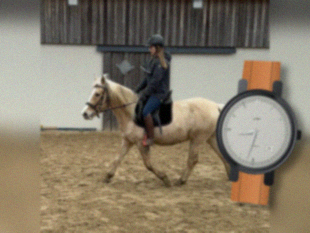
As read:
**8:32**
